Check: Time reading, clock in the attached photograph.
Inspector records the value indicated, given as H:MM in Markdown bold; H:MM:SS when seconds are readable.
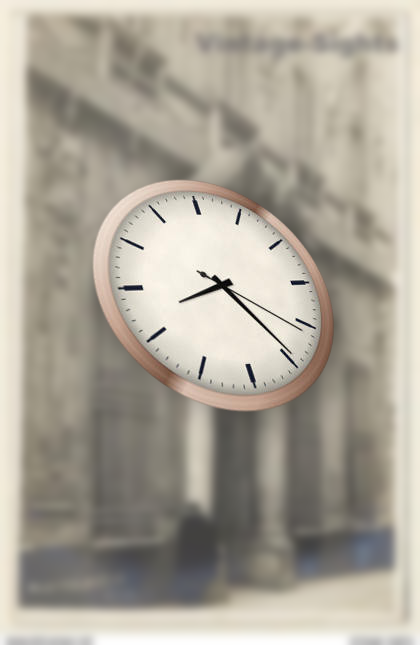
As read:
**8:24:21**
